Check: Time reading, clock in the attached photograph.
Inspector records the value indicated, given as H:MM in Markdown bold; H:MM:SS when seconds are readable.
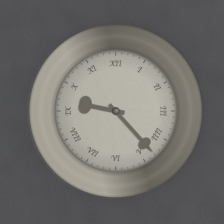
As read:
**9:23**
